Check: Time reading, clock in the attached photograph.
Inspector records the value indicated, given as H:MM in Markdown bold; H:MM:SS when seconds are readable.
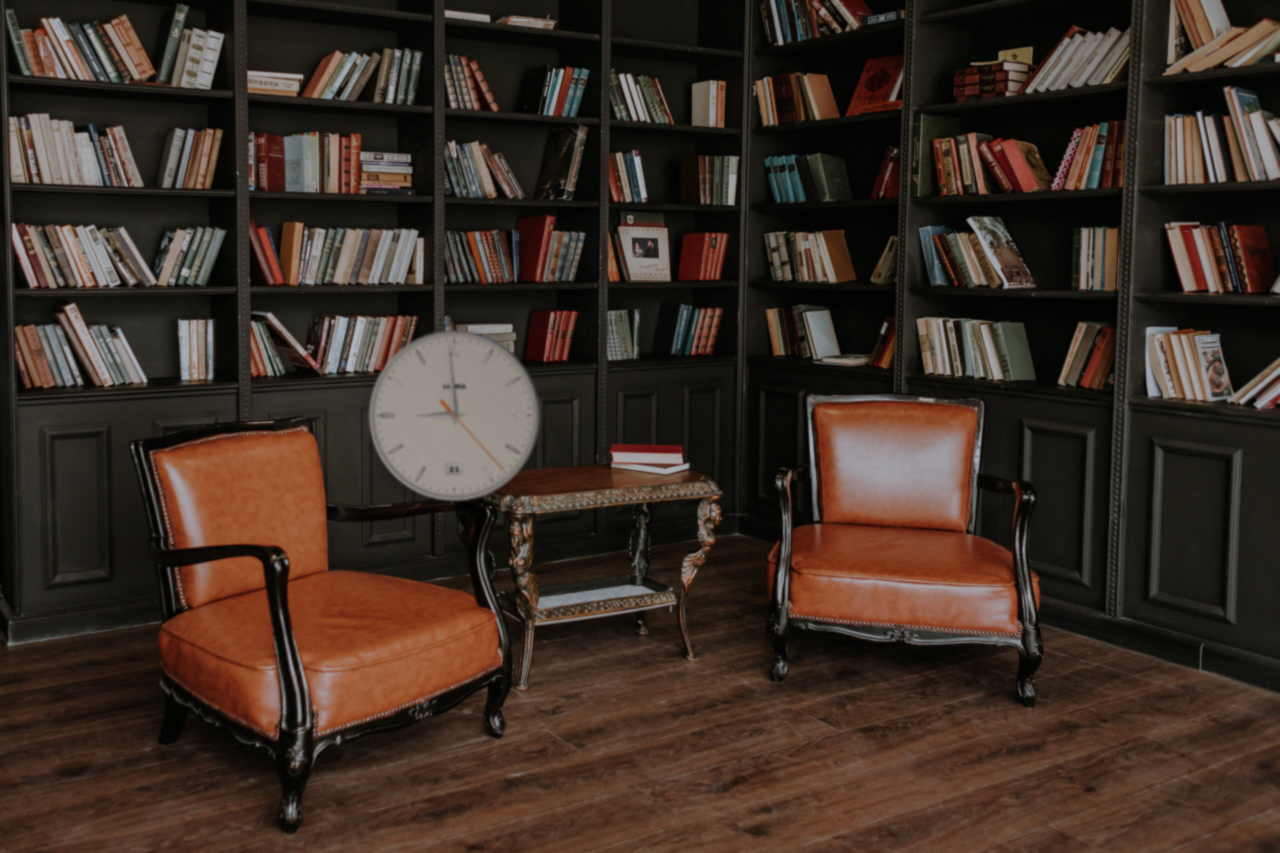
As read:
**8:59:23**
